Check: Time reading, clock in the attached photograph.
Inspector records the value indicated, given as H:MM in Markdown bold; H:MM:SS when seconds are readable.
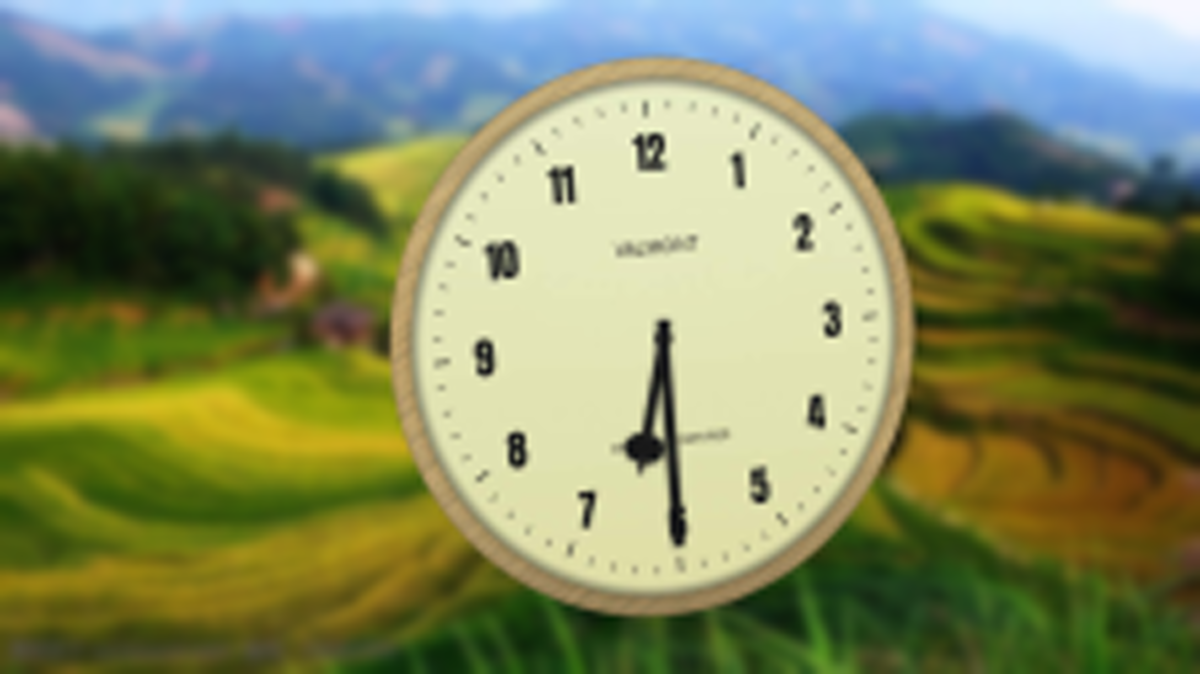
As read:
**6:30**
